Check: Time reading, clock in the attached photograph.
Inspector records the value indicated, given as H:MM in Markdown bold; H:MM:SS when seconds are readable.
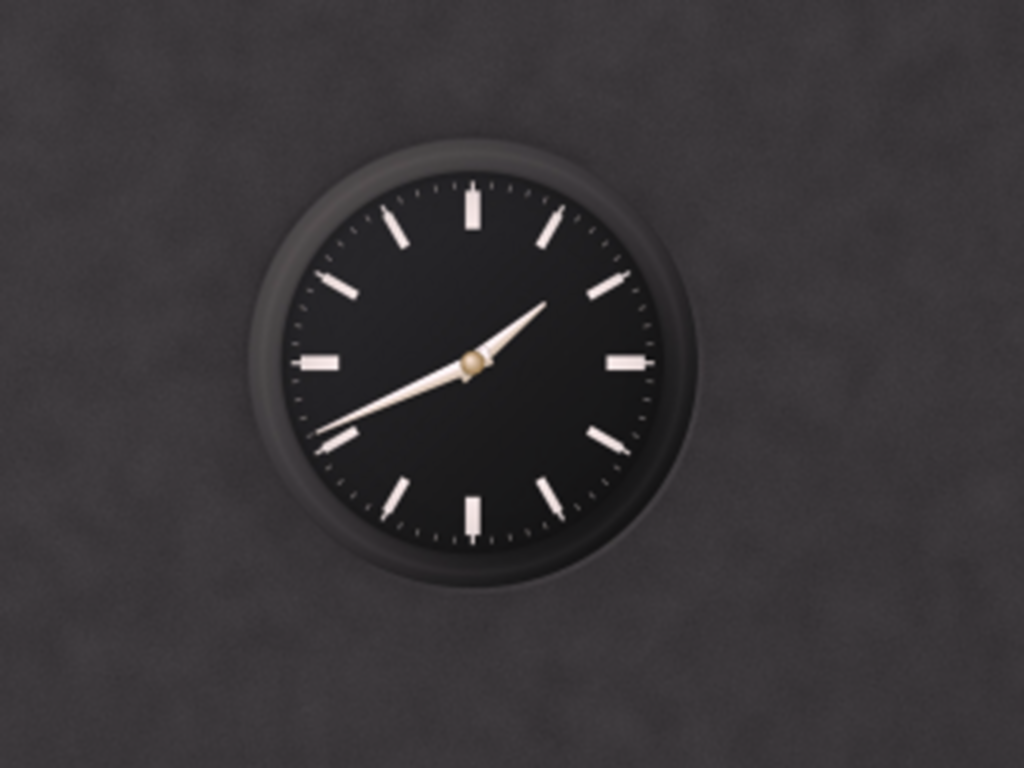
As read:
**1:41**
